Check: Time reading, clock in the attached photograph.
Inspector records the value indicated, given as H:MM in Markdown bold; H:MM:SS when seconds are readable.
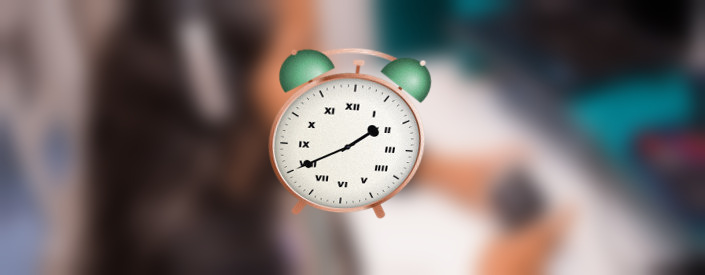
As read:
**1:40**
